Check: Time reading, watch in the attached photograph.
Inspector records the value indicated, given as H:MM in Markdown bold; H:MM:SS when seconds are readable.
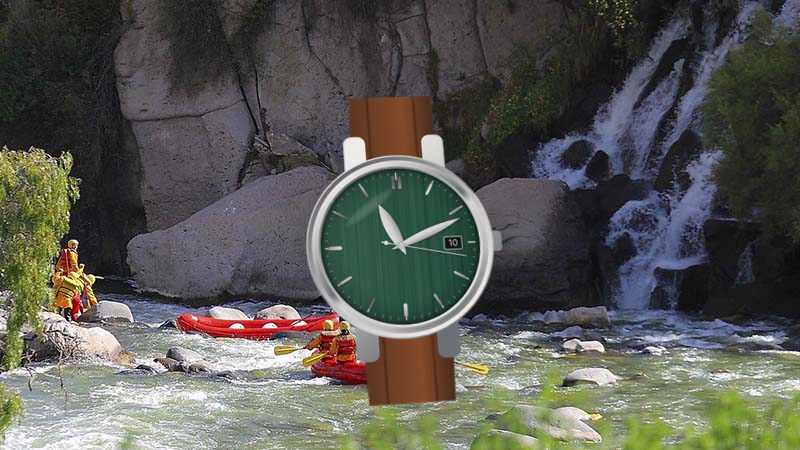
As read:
**11:11:17**
